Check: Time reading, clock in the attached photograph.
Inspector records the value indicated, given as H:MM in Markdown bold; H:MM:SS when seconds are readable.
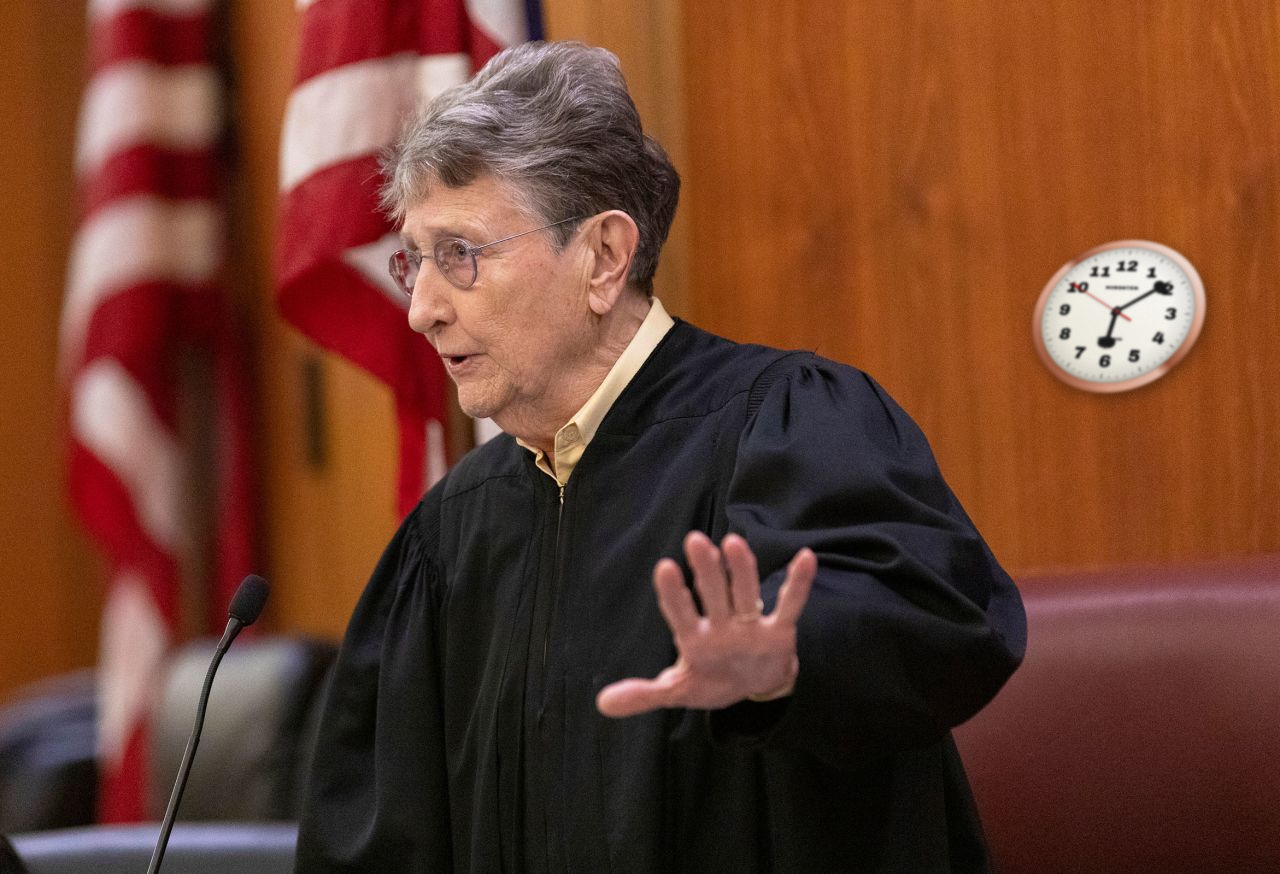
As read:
**6:08:50**
